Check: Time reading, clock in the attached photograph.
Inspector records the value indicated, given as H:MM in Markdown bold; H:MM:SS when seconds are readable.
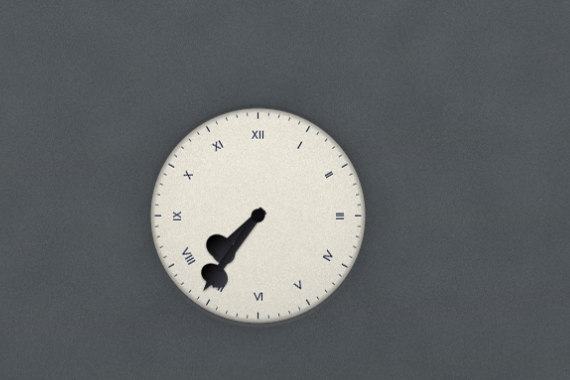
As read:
**7:36**
